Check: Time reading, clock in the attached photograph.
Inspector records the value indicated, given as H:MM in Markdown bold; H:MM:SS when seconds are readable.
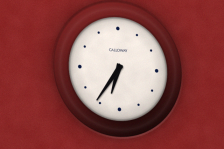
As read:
**6:36**
